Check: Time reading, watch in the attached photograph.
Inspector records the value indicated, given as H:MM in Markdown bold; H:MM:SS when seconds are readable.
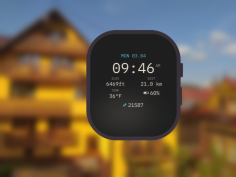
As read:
**9:46**
